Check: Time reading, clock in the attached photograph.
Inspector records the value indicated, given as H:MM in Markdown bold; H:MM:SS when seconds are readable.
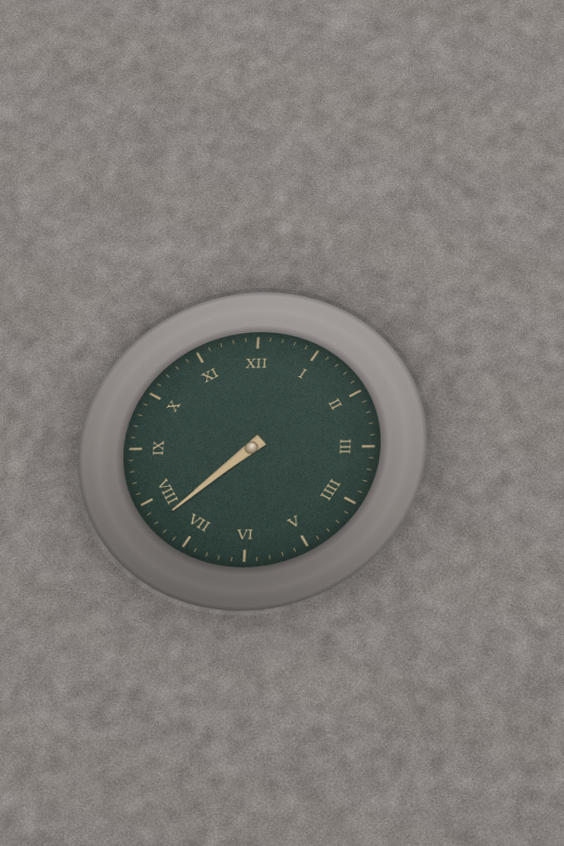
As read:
**7:38**
